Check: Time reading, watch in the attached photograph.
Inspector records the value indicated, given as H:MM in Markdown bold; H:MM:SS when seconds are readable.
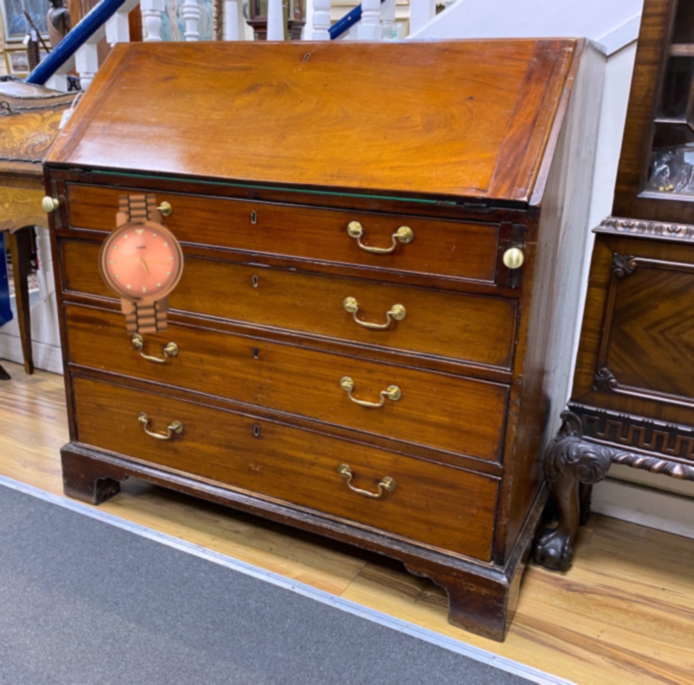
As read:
**5:17**
